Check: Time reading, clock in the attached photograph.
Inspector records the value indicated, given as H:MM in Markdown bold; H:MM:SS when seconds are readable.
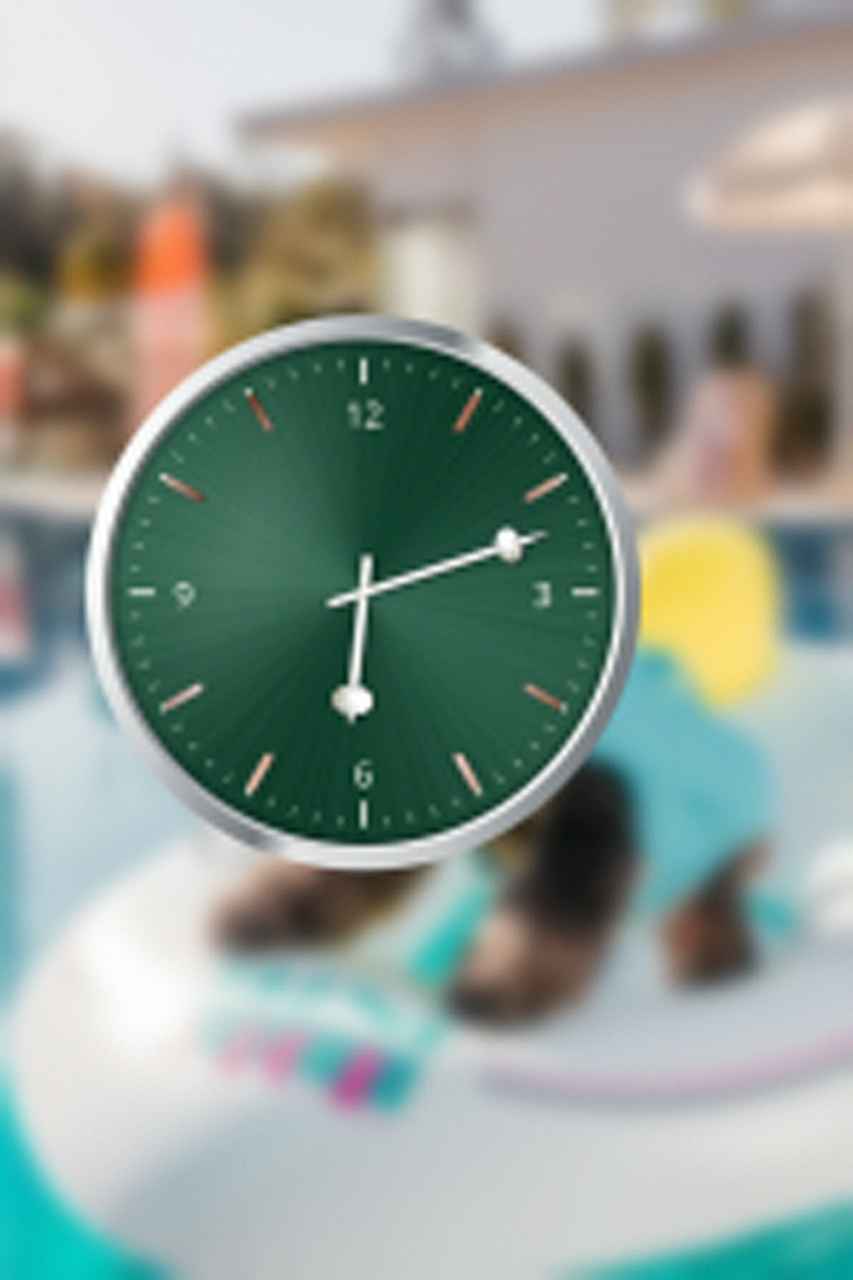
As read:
**6:12**
